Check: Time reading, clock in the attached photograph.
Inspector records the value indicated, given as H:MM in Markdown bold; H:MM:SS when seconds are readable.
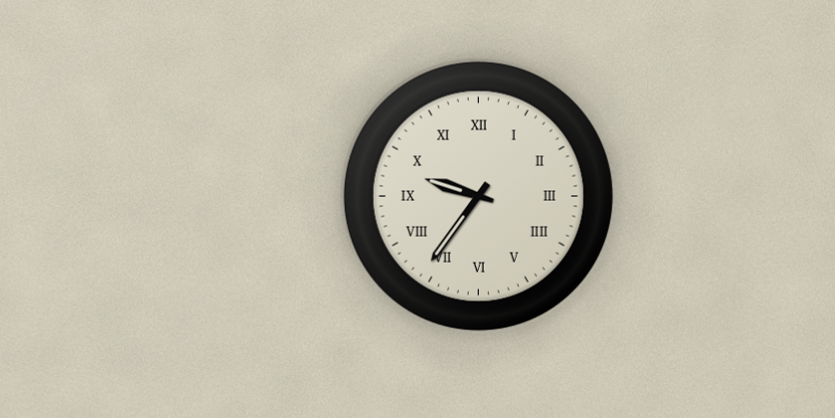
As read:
**9:36**
